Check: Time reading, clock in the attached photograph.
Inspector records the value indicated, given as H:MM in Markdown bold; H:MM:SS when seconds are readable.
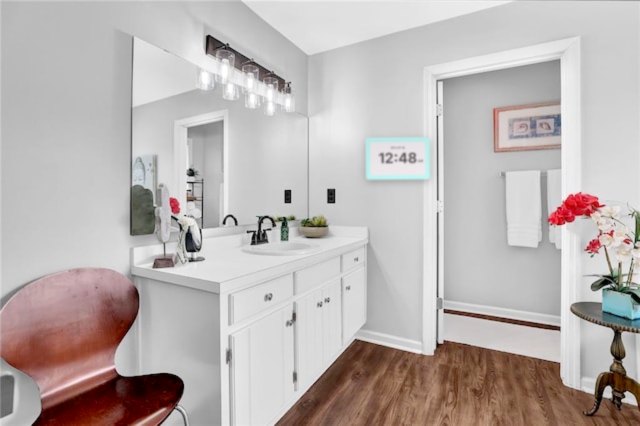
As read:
**12:48**
